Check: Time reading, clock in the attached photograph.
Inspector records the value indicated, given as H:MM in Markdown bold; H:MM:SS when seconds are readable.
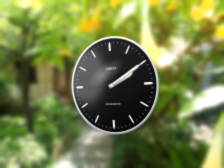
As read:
**2:10**
